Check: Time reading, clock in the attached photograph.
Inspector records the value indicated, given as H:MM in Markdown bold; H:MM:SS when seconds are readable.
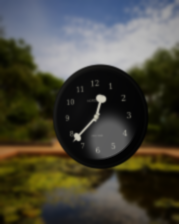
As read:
**12:38**
